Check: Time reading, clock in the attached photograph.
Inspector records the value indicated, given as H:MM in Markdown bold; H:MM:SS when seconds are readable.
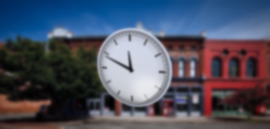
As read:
**11:49**
